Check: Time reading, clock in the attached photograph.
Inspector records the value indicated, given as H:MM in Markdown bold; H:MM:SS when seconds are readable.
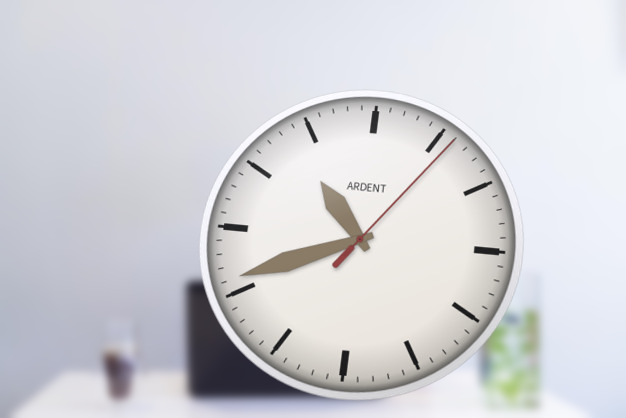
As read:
**10:41:06**
